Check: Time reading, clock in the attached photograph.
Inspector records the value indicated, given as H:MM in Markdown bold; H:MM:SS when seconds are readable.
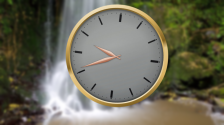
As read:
**9:41**
